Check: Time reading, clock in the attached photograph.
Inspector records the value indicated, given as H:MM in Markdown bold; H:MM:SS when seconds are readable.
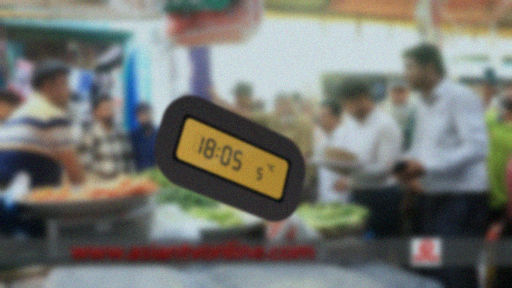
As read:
**18:05**
